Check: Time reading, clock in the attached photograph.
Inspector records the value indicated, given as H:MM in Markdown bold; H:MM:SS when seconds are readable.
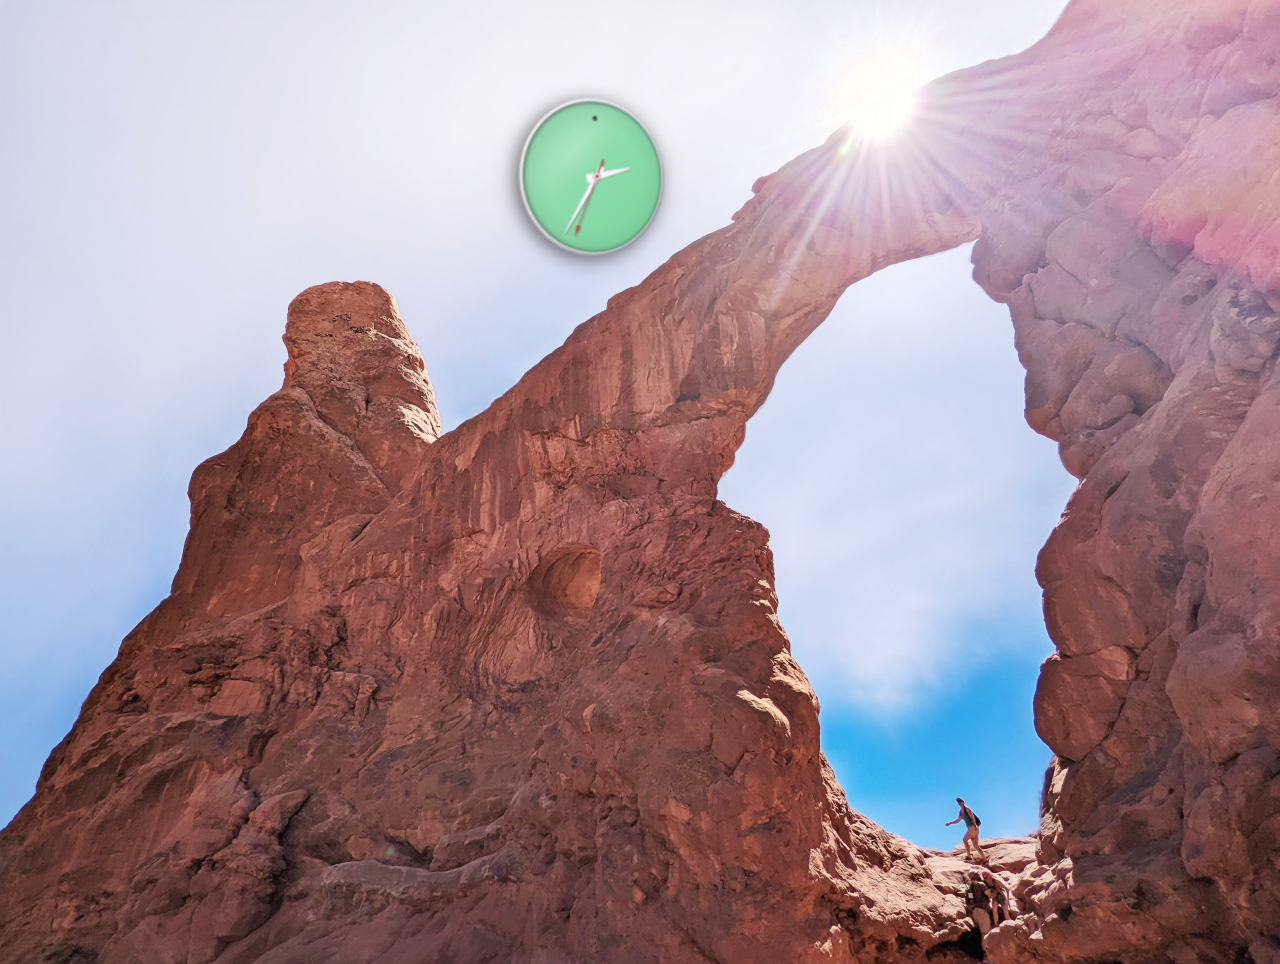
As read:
**2:35:34**
